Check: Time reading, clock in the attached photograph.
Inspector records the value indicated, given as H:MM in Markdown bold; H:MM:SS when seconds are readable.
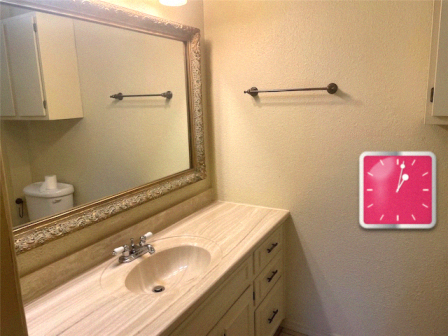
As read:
**1:02**
